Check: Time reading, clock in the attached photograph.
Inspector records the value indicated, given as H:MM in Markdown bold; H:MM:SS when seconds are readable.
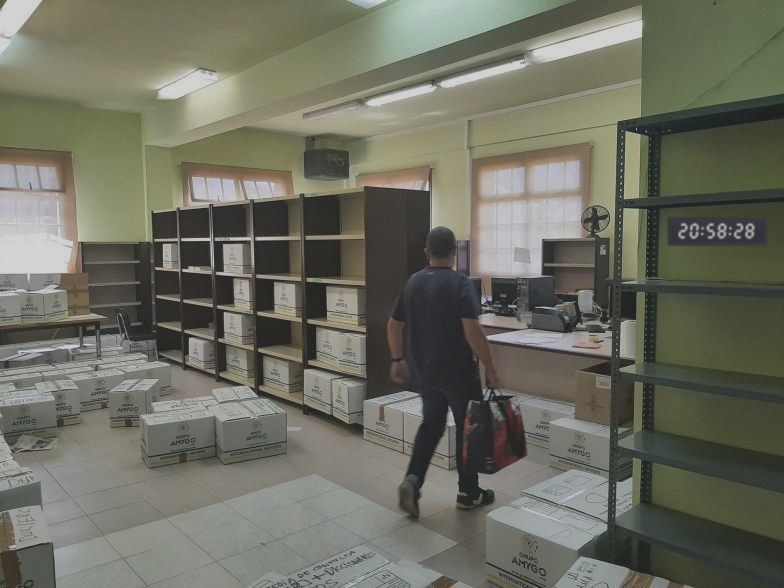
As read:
**20:58:28**
